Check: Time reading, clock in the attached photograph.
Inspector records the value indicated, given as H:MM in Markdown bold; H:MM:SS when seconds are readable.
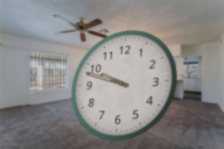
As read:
**9:48**
